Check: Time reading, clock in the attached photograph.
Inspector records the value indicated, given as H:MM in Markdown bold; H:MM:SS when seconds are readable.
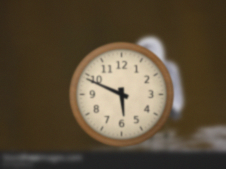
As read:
**5:49**
